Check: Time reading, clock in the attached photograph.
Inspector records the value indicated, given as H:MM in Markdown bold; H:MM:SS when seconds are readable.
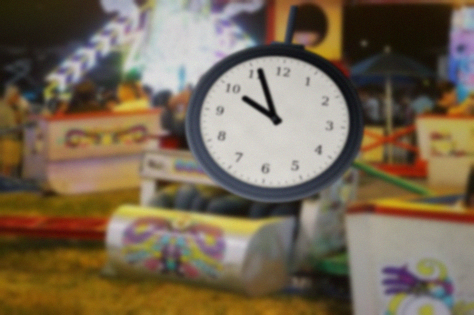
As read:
**9:56**
